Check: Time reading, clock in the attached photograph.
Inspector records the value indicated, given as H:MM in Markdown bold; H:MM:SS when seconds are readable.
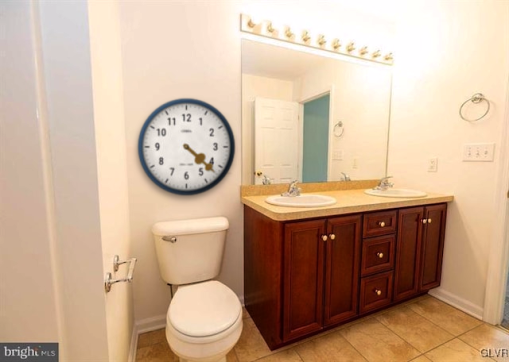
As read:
**4:22**
